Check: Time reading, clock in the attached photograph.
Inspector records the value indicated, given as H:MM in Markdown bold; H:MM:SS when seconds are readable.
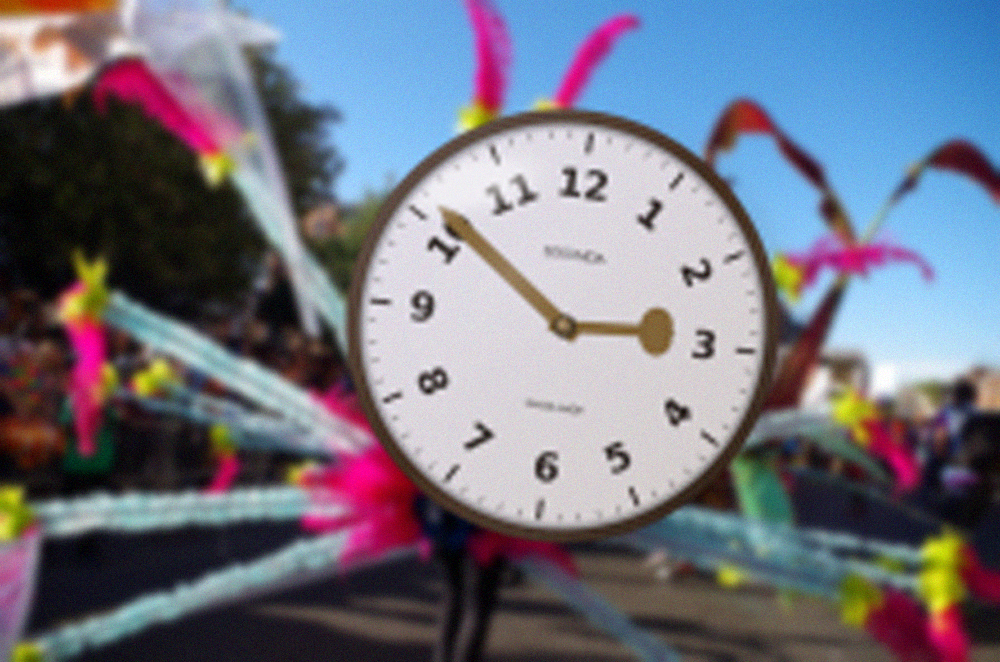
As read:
**2:51**
